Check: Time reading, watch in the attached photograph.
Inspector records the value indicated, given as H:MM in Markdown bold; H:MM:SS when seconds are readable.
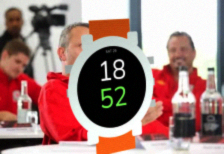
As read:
**18:52**
